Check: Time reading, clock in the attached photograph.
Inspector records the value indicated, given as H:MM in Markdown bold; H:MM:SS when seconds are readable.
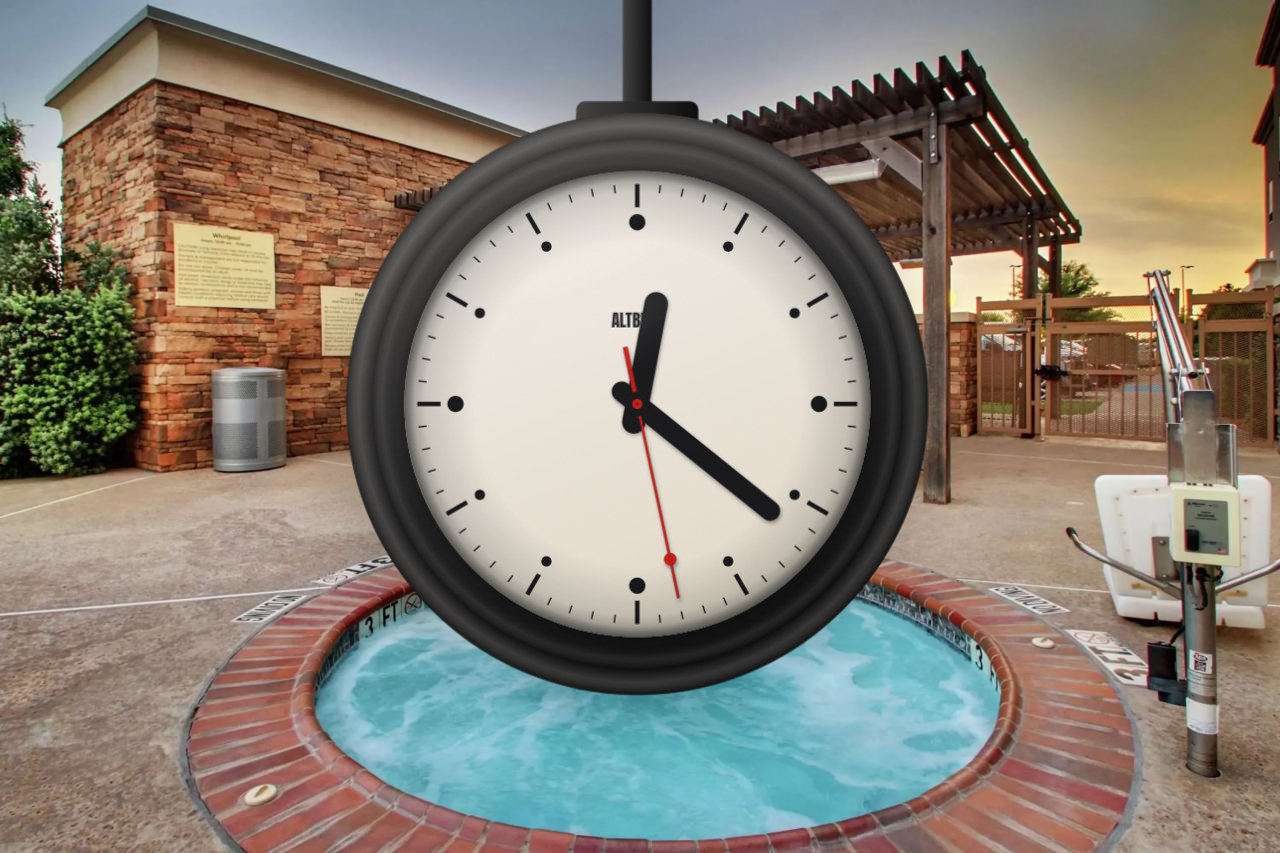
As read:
**12:21:28**
